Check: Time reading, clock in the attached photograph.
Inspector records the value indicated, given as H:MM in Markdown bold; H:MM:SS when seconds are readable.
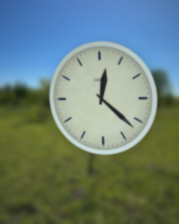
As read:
**12:22**
